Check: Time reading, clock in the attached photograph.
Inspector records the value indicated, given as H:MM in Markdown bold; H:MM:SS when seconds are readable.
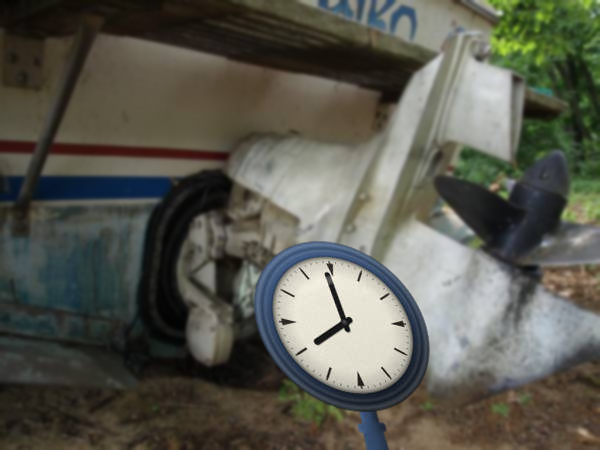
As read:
**7:59**
